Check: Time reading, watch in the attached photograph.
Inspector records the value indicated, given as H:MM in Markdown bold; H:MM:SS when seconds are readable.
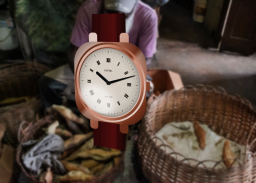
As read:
**10:12**
